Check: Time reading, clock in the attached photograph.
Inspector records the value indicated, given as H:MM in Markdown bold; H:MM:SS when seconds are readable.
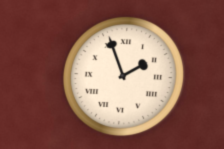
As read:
**1:56**
